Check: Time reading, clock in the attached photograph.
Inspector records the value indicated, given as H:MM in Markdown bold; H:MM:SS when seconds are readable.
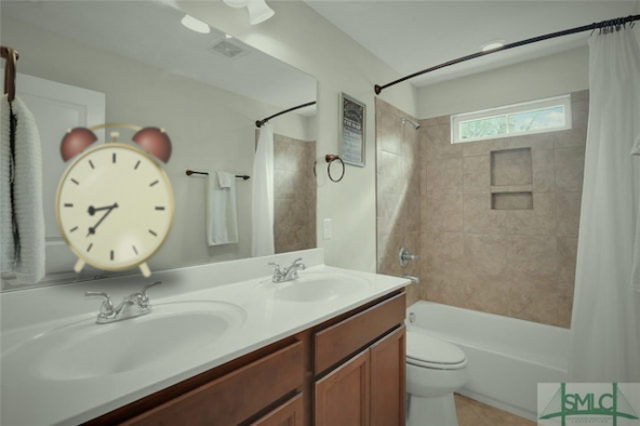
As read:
**8:37**
